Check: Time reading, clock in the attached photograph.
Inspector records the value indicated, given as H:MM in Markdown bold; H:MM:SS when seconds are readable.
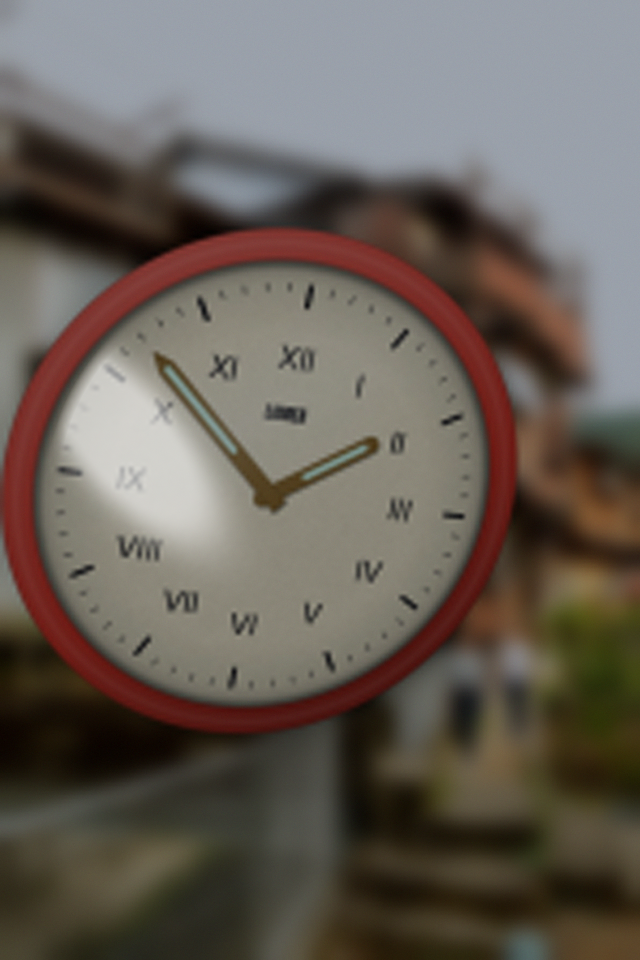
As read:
**1:52**
